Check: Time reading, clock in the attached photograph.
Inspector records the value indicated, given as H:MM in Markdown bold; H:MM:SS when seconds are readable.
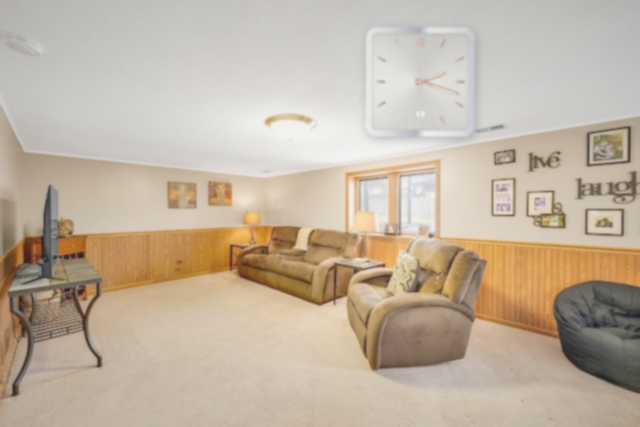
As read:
**2:18**
